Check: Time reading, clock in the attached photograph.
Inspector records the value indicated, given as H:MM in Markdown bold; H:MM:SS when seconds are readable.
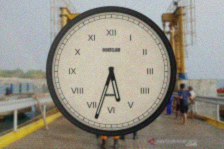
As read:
**5:33**
